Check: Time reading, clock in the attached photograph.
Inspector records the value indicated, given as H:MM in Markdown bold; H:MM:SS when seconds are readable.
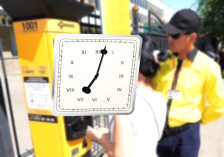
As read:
**7:02**
